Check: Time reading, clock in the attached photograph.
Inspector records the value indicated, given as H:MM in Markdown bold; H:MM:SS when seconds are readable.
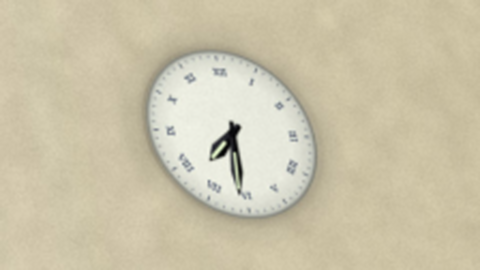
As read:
**7:31**
